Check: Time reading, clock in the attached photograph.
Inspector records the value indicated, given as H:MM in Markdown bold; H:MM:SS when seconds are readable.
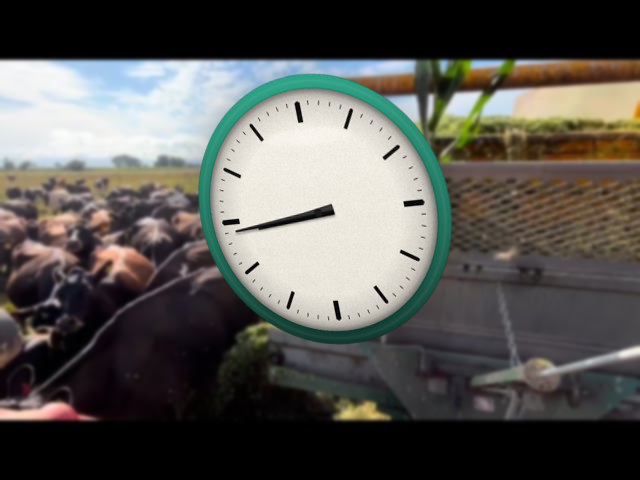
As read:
**8:44**
